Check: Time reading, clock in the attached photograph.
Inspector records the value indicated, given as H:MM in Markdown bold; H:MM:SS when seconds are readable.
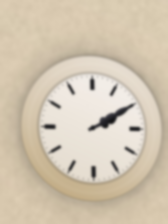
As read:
**2:10**
